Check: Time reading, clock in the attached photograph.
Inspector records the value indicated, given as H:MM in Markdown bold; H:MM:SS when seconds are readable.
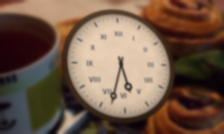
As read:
**5:33**
